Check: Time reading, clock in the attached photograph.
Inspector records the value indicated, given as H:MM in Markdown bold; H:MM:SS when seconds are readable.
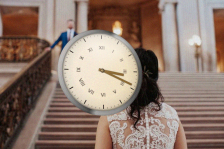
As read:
**3:19**
